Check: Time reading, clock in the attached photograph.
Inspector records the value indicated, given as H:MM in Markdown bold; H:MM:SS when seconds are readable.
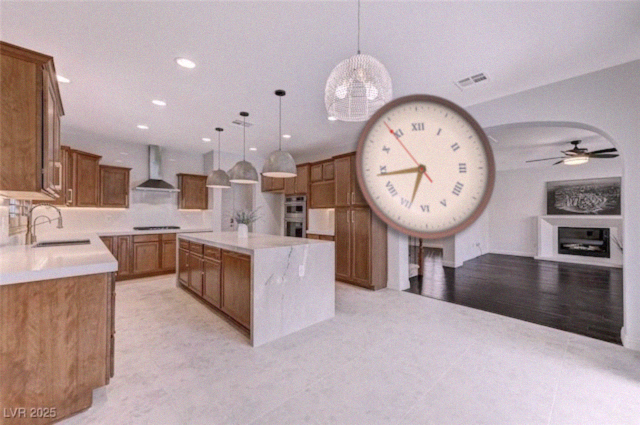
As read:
**6:43:54**
